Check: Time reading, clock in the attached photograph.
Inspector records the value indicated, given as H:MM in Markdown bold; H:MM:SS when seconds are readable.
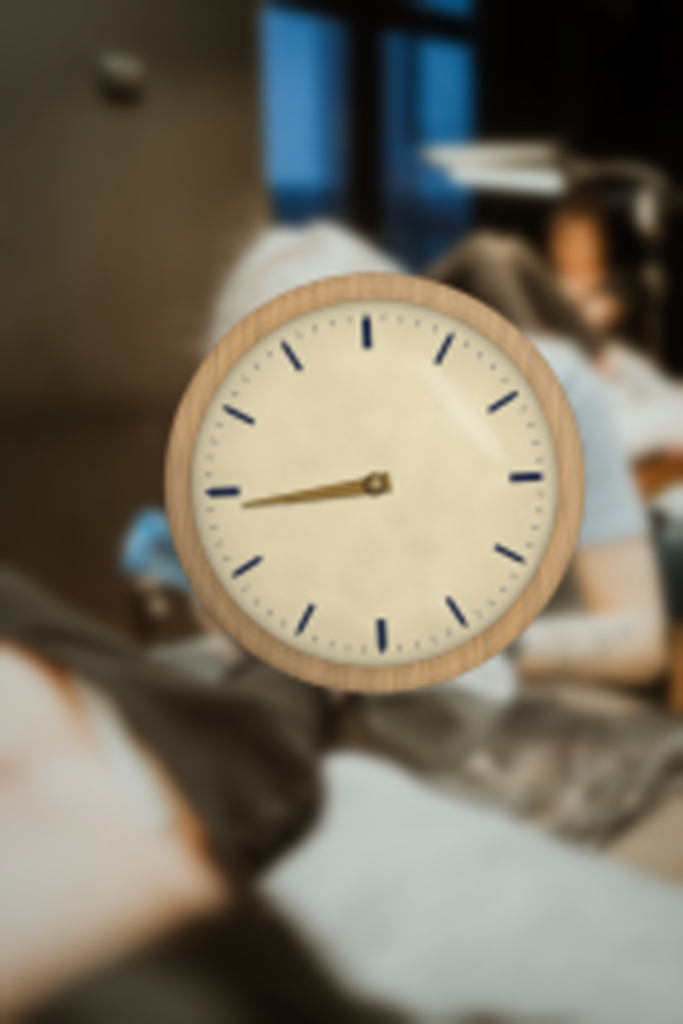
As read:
**8:44**
